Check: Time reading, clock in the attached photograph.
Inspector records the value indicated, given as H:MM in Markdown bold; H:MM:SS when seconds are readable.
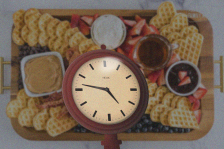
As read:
**4:47**
